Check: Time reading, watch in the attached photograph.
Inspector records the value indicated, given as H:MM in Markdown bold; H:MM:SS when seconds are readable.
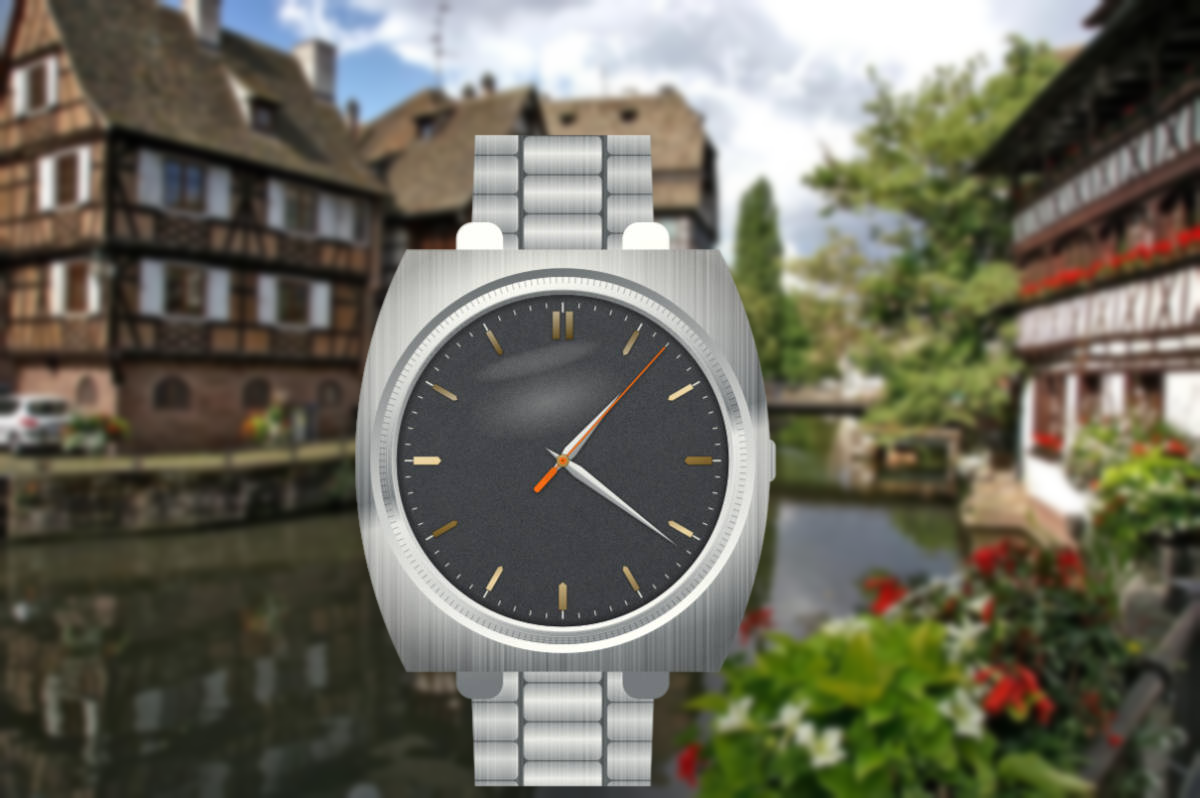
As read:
**1:21:07**
